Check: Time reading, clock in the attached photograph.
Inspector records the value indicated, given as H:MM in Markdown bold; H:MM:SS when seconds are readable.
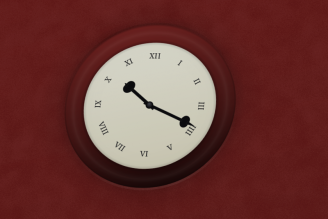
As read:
**10:19**
